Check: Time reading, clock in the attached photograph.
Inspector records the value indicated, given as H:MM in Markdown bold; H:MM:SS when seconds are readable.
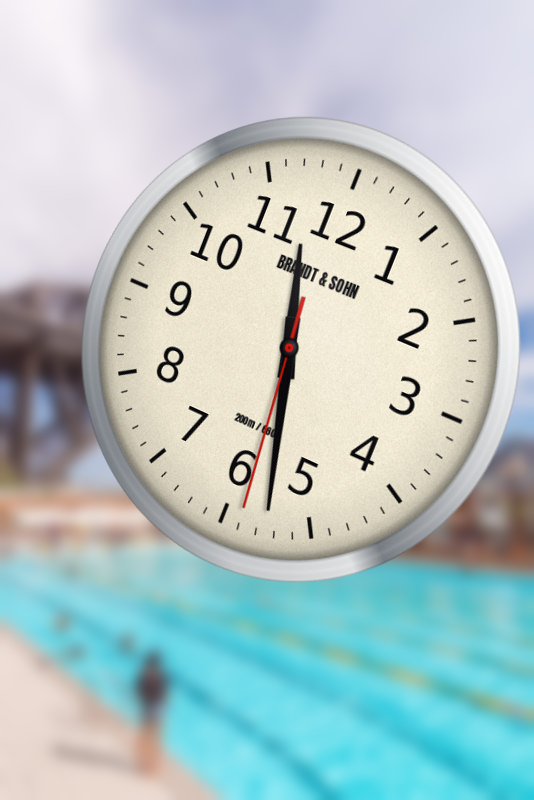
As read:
**11:27:29**
